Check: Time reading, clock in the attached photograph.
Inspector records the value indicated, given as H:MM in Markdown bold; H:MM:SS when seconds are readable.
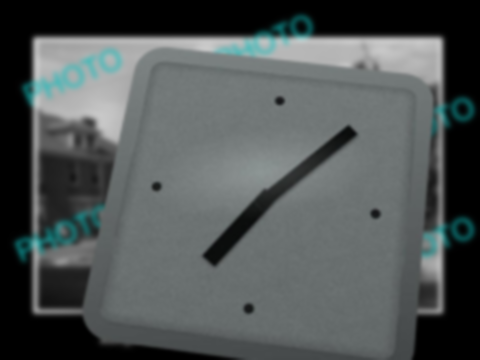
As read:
**7:07**
